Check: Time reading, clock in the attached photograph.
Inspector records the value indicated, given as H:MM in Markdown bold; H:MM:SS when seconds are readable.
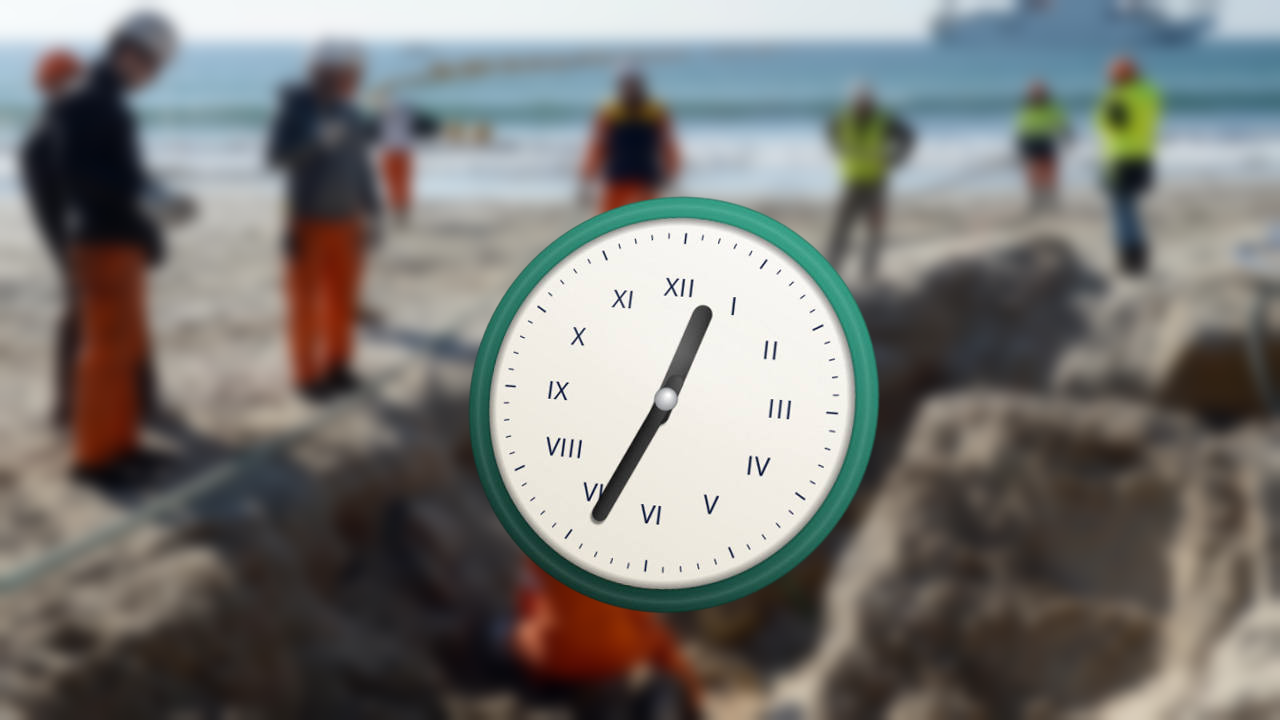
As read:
**12:34**
